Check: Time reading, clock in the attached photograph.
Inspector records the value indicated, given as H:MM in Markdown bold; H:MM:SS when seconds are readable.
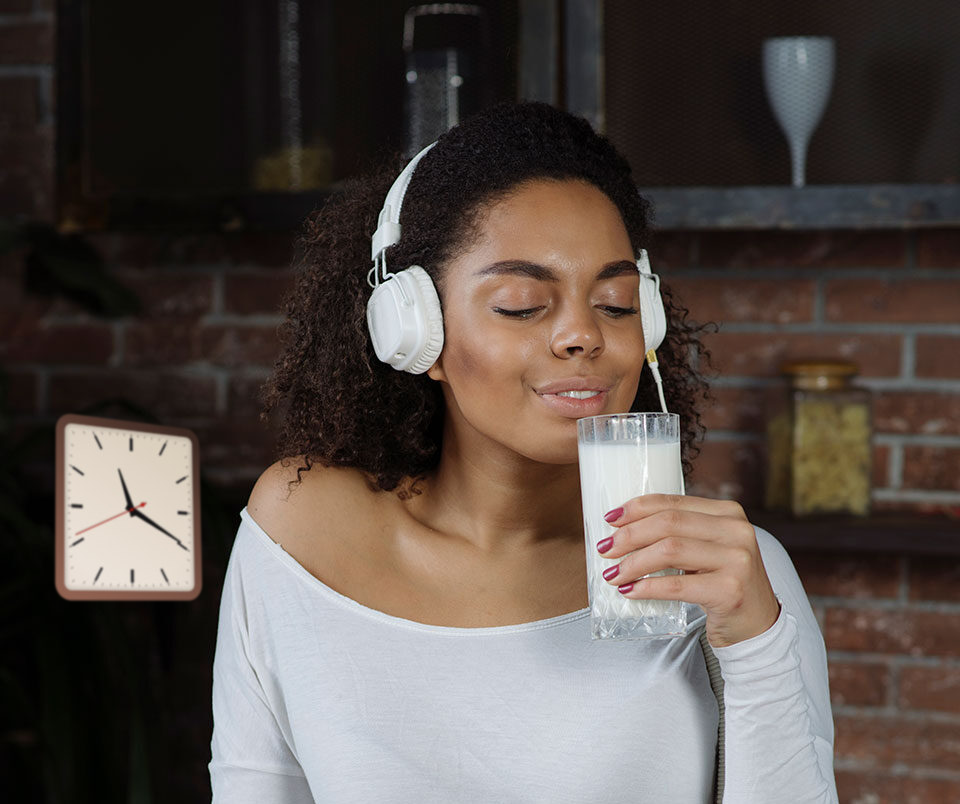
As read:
**11:19:41**
